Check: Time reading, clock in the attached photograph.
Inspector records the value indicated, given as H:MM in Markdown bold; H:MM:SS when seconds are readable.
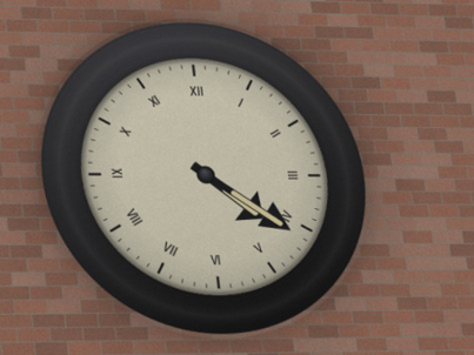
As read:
**4:21**
